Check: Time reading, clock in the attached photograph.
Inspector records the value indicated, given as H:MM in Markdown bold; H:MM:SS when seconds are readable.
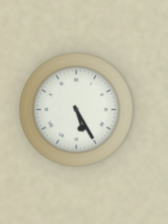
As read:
**5:25**
